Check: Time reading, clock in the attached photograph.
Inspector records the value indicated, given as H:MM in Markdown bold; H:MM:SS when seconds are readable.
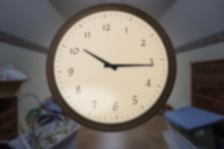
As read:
**10:16**
